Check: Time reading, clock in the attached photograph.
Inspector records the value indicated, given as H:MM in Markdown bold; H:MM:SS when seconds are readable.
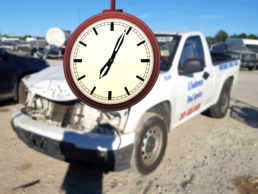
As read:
**7:04**
